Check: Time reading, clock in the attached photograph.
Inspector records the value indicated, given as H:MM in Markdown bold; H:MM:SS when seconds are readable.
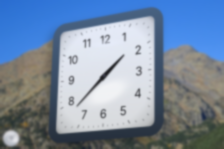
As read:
**1:38**
